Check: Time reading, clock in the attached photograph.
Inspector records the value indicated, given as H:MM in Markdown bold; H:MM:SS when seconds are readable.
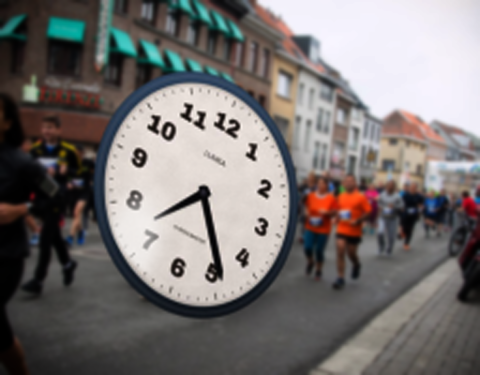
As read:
**7:24**
